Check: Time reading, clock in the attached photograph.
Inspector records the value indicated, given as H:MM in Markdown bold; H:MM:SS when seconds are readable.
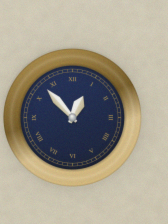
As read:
**12:53**
